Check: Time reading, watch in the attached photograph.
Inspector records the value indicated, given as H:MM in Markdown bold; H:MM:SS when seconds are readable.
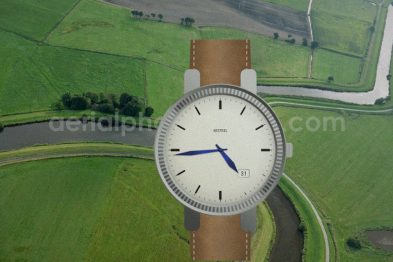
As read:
**4:44**
